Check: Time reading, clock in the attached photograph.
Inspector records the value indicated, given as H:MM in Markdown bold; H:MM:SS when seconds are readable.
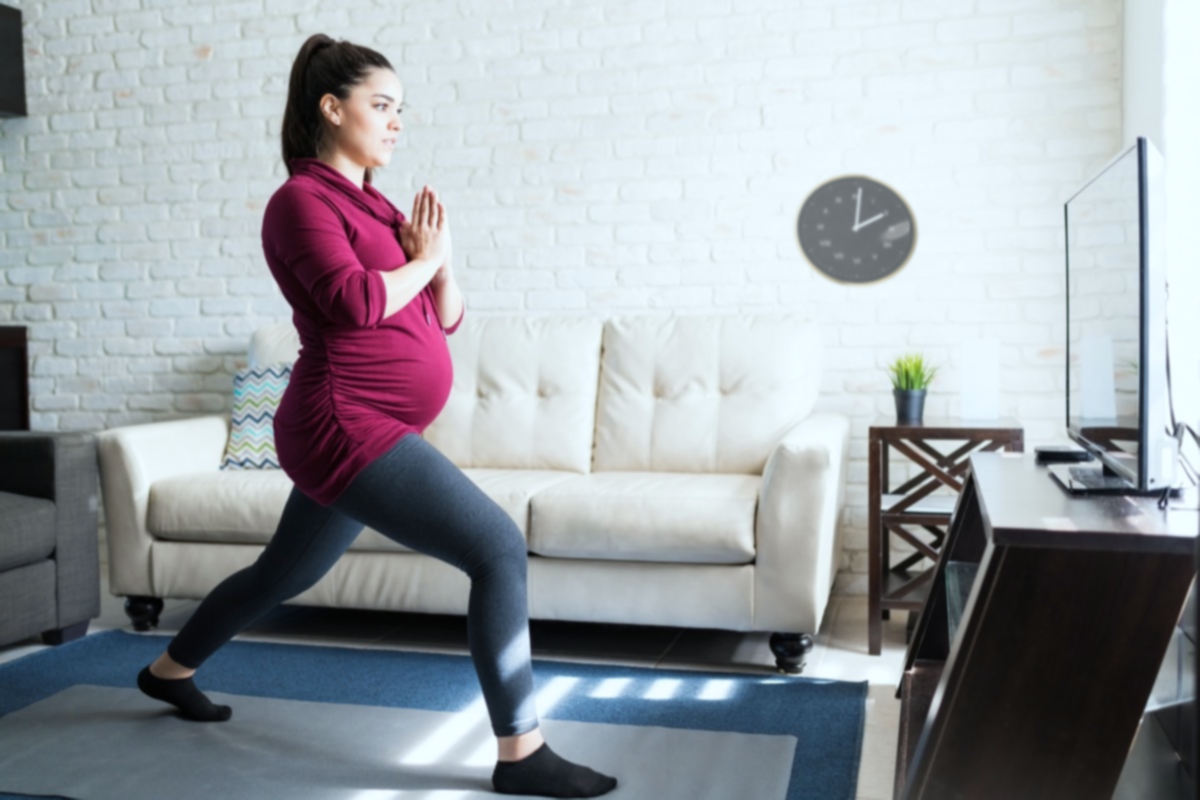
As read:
**2:01**
